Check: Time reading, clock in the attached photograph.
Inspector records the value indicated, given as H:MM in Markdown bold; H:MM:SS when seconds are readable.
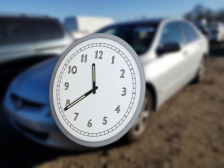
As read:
**11:39**
